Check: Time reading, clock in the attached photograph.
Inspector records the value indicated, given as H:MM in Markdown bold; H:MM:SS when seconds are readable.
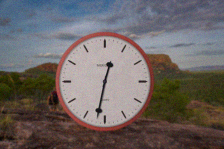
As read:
**12:32**
